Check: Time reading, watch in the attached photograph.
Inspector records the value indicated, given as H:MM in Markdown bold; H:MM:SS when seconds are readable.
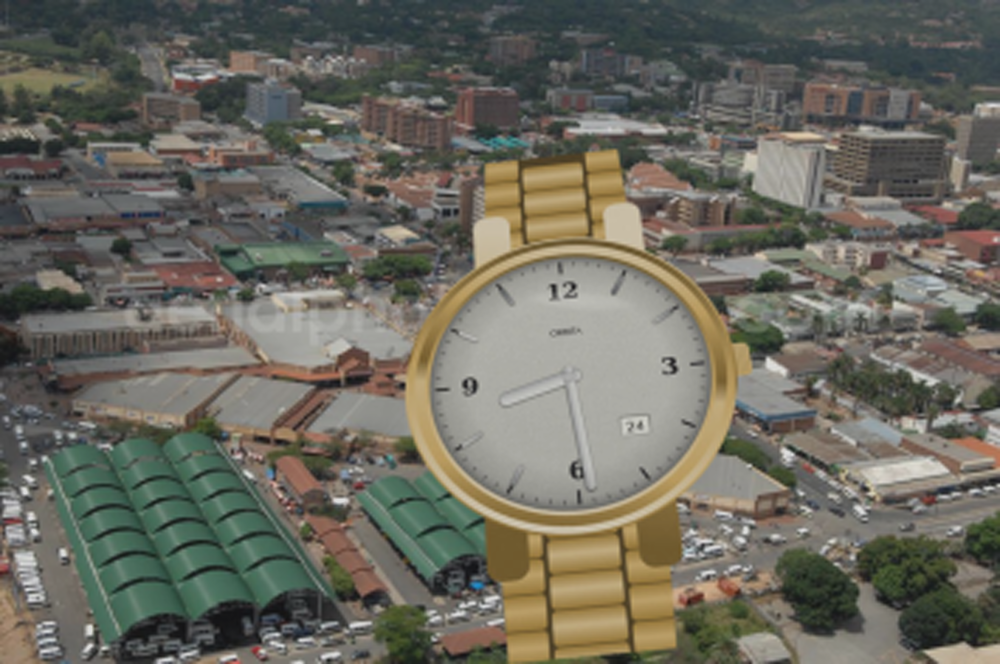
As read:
**8:29**
